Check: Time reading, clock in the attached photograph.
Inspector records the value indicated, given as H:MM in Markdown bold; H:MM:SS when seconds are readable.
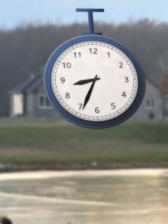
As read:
**8:34**
